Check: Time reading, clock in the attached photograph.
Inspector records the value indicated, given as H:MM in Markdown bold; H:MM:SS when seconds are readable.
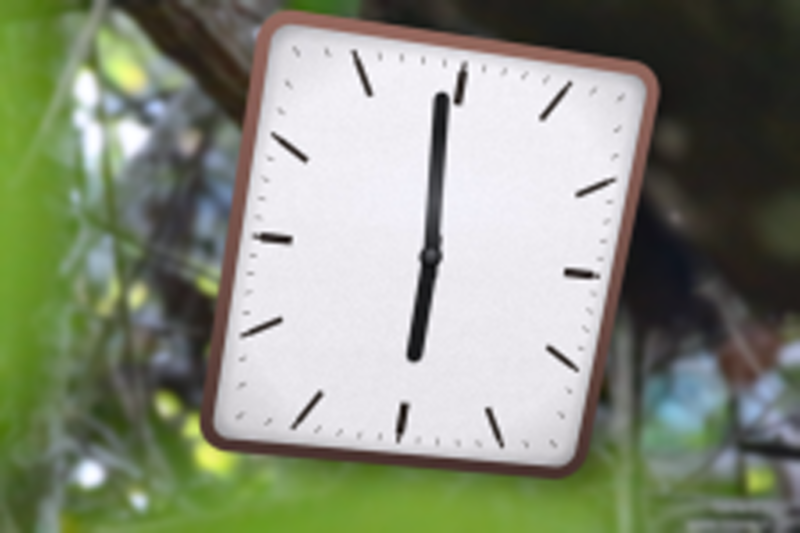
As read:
**5:59**
